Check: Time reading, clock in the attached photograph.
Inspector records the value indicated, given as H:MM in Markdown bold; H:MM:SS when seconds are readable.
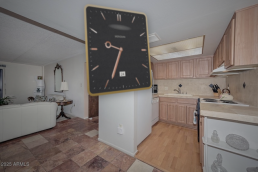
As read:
**9:34**
